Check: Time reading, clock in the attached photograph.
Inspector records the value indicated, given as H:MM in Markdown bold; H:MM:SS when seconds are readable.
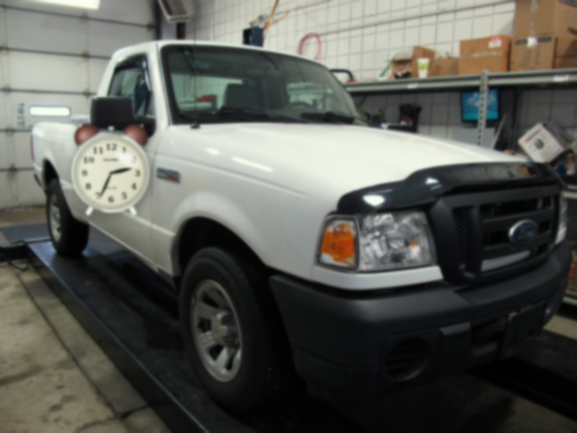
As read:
**2:34**
